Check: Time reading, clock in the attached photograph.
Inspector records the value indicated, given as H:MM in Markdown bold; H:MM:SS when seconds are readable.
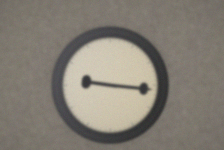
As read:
**9:16**
